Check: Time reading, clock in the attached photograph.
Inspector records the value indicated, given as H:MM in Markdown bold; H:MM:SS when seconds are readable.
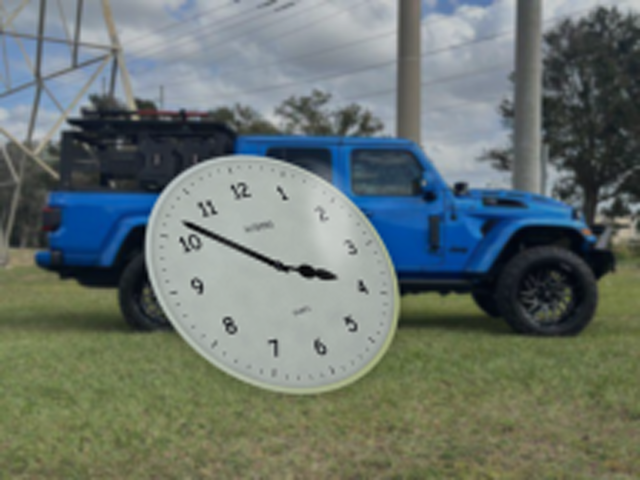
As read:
**3:52**
